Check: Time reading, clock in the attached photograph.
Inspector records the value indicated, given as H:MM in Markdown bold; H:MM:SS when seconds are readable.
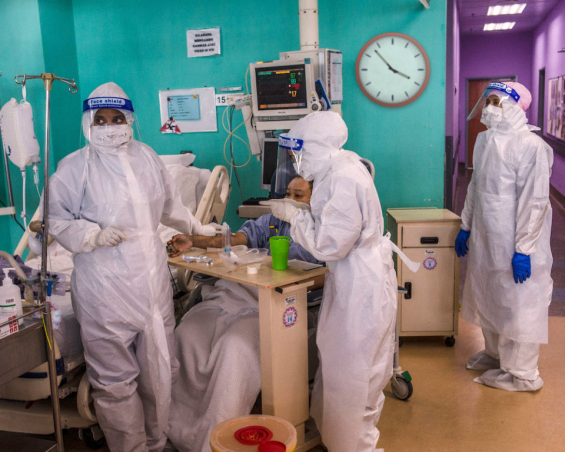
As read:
**3:53**
